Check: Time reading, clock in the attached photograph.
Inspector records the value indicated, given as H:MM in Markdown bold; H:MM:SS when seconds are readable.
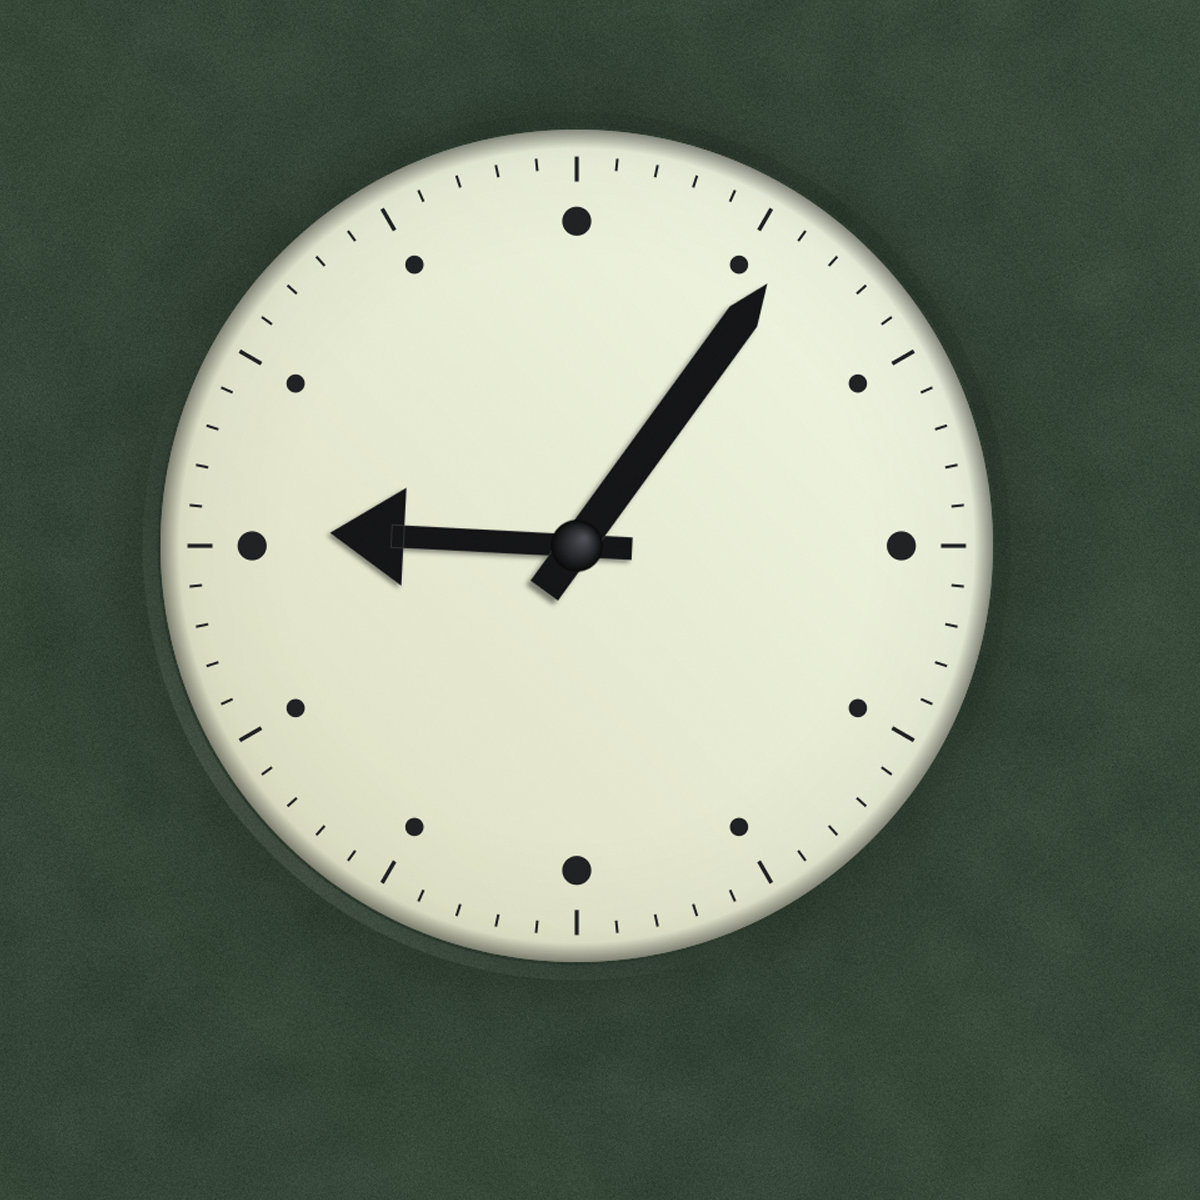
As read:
**9:06**
